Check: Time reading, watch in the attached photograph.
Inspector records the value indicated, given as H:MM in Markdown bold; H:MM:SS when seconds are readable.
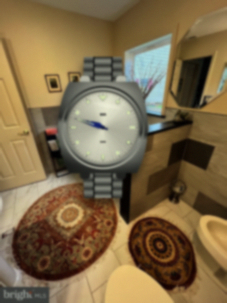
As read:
**9:48**
